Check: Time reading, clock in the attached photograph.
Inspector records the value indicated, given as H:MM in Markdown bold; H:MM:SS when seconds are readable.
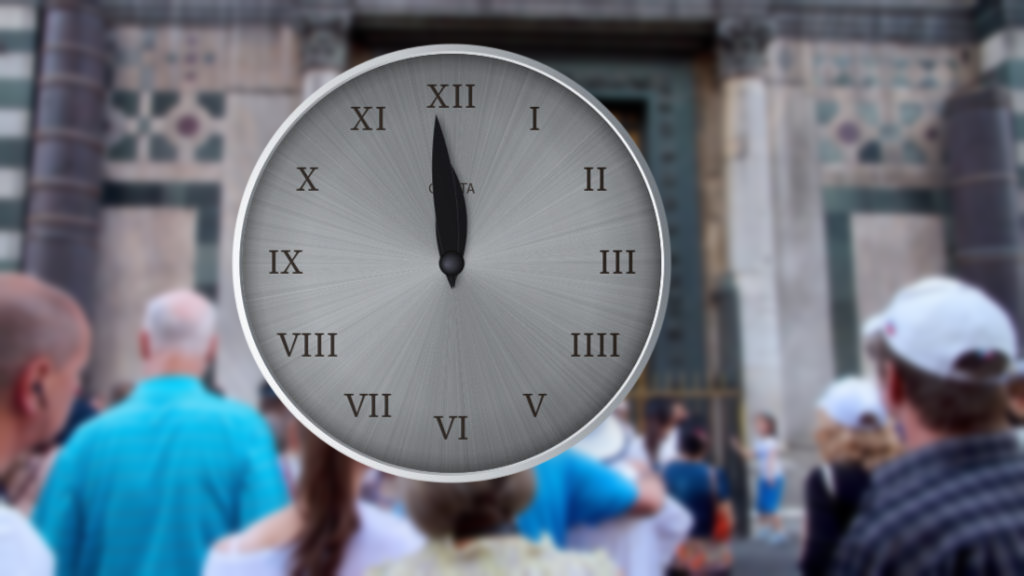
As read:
**11:59**
